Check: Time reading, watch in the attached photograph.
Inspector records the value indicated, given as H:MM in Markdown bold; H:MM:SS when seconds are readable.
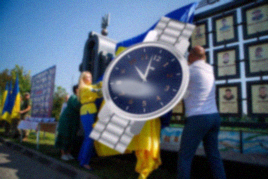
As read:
**9:58**
